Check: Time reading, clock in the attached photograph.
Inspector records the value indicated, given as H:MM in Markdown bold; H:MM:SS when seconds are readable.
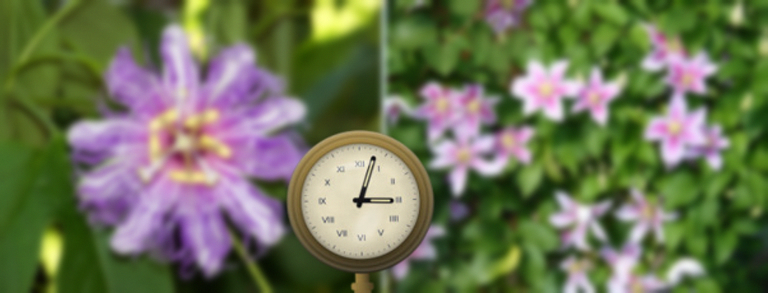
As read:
**3:03**
